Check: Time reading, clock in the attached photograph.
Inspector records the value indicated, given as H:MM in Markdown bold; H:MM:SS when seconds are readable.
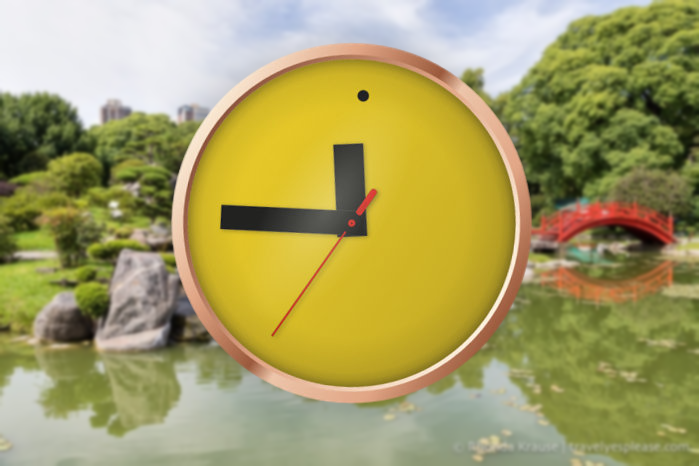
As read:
**11:44:35**
